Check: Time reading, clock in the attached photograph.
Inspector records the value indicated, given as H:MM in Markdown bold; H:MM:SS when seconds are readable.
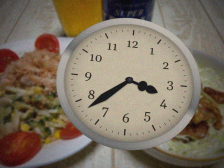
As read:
**3:38**
